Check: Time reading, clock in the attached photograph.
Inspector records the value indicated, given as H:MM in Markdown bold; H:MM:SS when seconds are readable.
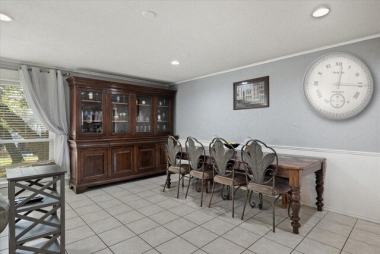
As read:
**12:15**
